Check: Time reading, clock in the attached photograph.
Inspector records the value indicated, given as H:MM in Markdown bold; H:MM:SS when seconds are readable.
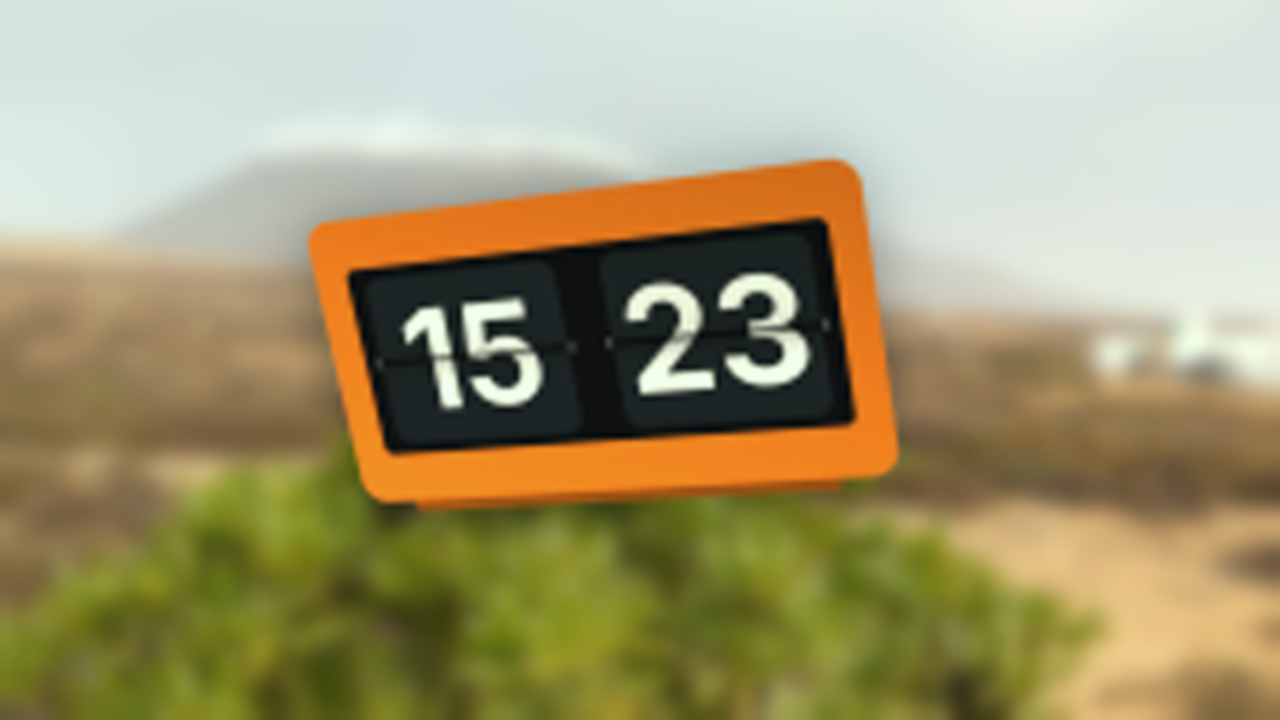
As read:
**15:23**
